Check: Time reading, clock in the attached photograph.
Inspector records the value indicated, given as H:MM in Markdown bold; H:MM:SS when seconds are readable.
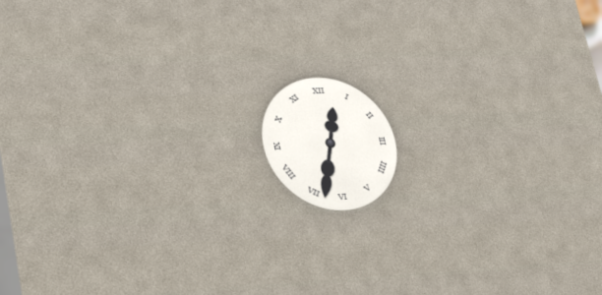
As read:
**12:33**
